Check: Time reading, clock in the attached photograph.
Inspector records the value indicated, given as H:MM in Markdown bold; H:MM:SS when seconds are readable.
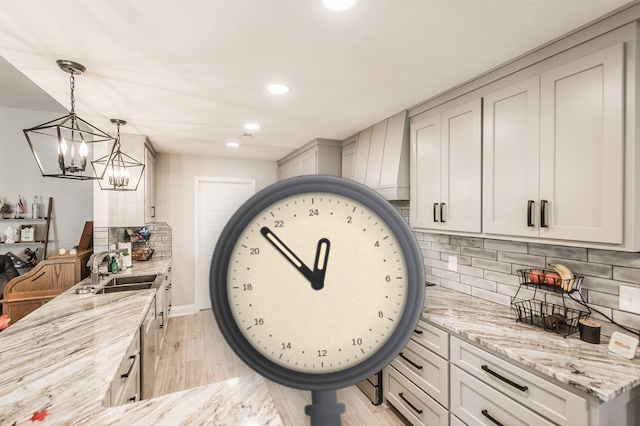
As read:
**0:53**
